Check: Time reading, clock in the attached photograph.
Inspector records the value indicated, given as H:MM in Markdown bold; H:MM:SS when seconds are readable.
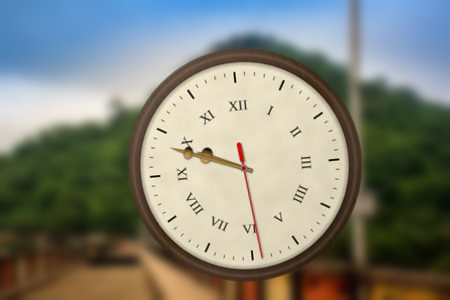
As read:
**9:48:29**
